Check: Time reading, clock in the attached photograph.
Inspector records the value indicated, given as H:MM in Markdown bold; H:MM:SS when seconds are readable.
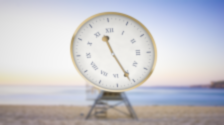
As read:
**11:26**
